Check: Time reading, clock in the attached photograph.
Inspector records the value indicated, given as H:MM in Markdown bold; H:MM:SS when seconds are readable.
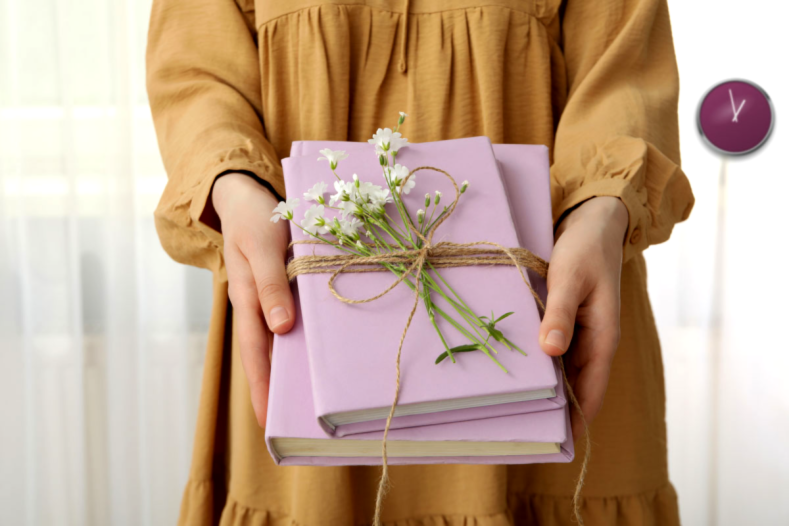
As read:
**12:58**
